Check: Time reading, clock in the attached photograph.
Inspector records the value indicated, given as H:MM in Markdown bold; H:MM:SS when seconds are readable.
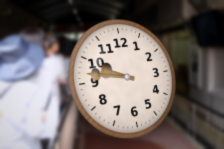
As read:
**9:47**
